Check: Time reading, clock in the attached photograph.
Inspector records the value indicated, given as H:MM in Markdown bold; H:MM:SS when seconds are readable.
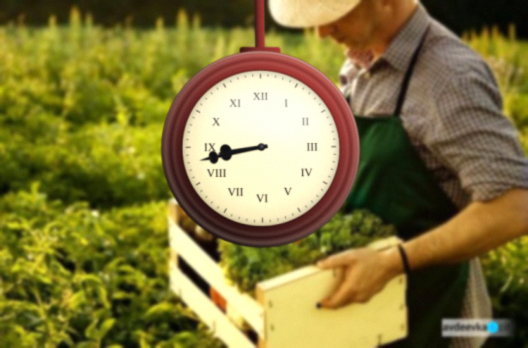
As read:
**8:43**
